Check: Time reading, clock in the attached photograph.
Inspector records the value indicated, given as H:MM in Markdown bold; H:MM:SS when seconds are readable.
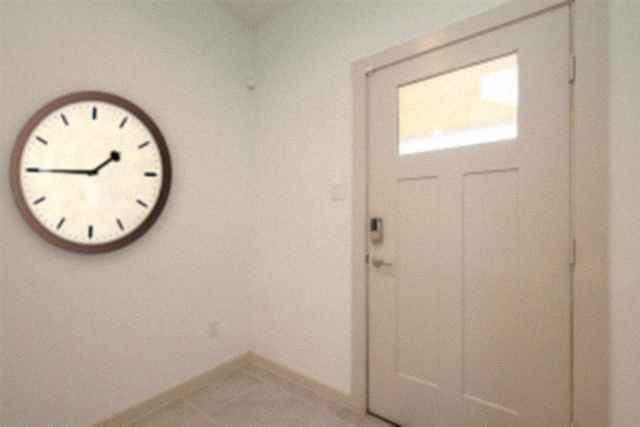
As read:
**1:45**
